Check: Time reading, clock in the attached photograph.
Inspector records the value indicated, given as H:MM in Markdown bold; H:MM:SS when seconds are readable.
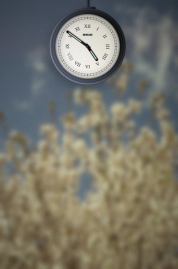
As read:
**4:51**
